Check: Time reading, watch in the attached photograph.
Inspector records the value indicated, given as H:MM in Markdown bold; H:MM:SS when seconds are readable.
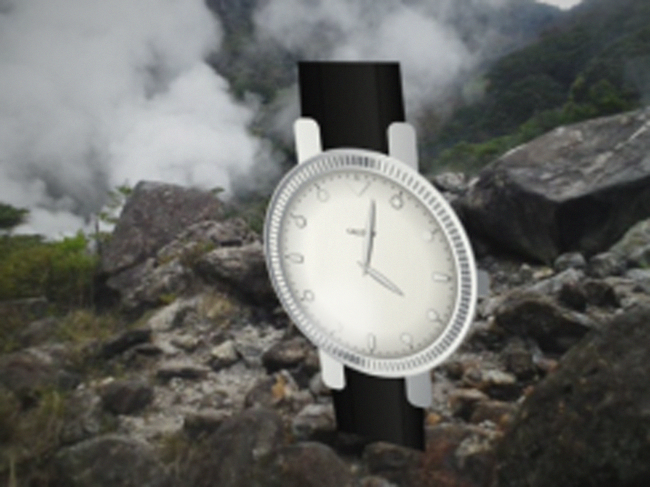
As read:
**4:02**
